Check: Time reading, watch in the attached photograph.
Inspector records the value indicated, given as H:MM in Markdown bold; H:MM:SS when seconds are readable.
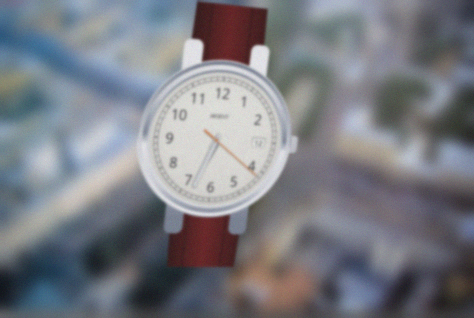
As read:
**6:33:21**
